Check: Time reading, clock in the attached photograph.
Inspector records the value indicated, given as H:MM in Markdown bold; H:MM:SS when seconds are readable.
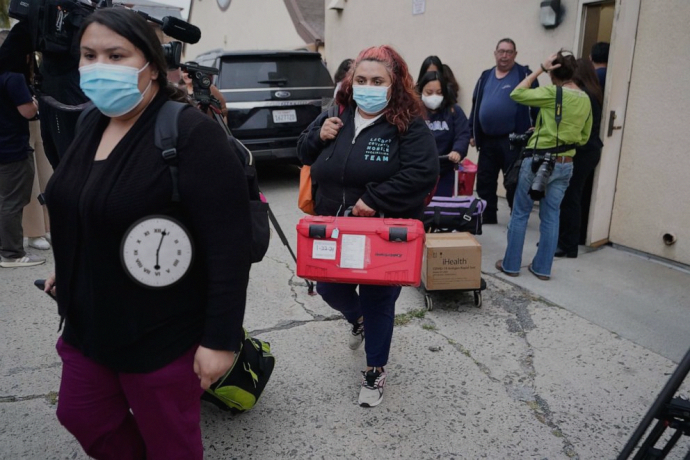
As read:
**6:03**
